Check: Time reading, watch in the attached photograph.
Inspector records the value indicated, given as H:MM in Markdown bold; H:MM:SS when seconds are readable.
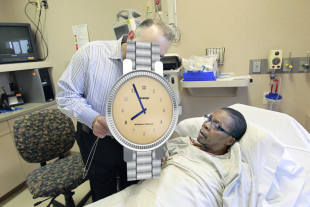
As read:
**7:56**
